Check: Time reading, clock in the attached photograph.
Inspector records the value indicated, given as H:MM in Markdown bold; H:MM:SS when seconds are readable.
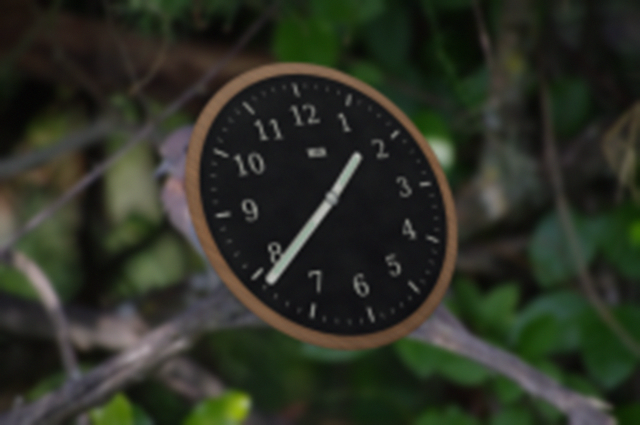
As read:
**1:39**
